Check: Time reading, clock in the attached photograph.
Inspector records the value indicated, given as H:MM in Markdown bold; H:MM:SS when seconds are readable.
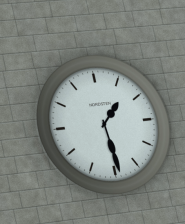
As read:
**1:29**
